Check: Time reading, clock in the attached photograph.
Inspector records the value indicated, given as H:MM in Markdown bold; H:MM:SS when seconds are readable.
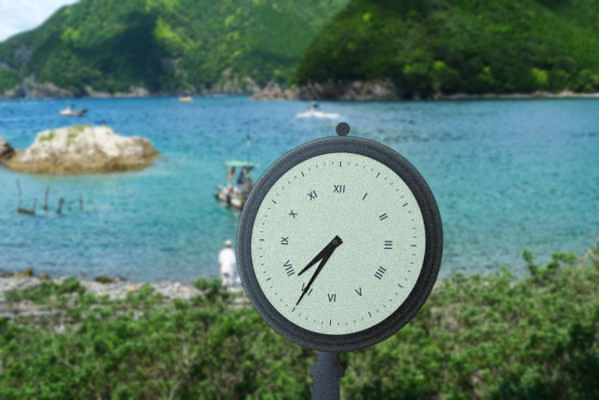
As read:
**7:35**
